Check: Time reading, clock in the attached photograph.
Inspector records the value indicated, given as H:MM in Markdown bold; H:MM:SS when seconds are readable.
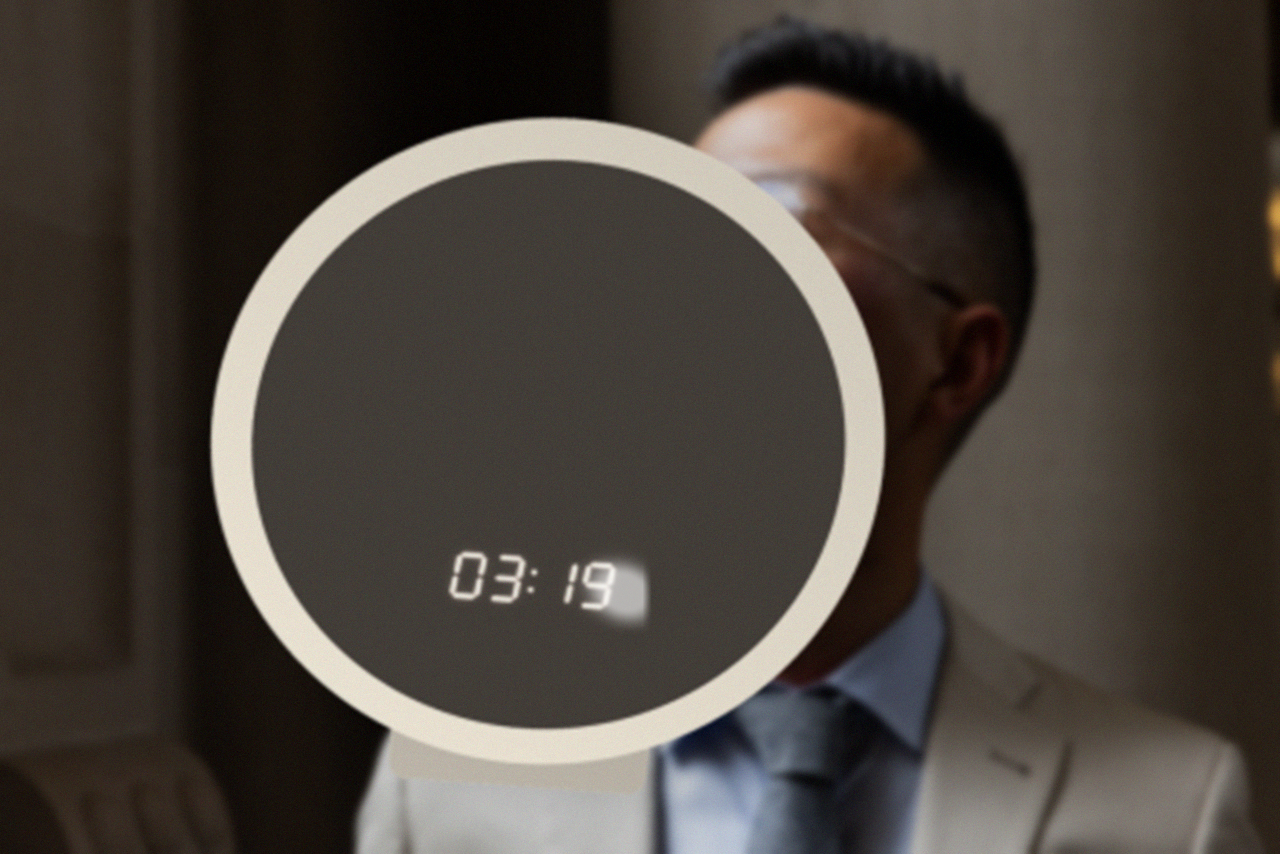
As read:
**3:19**
